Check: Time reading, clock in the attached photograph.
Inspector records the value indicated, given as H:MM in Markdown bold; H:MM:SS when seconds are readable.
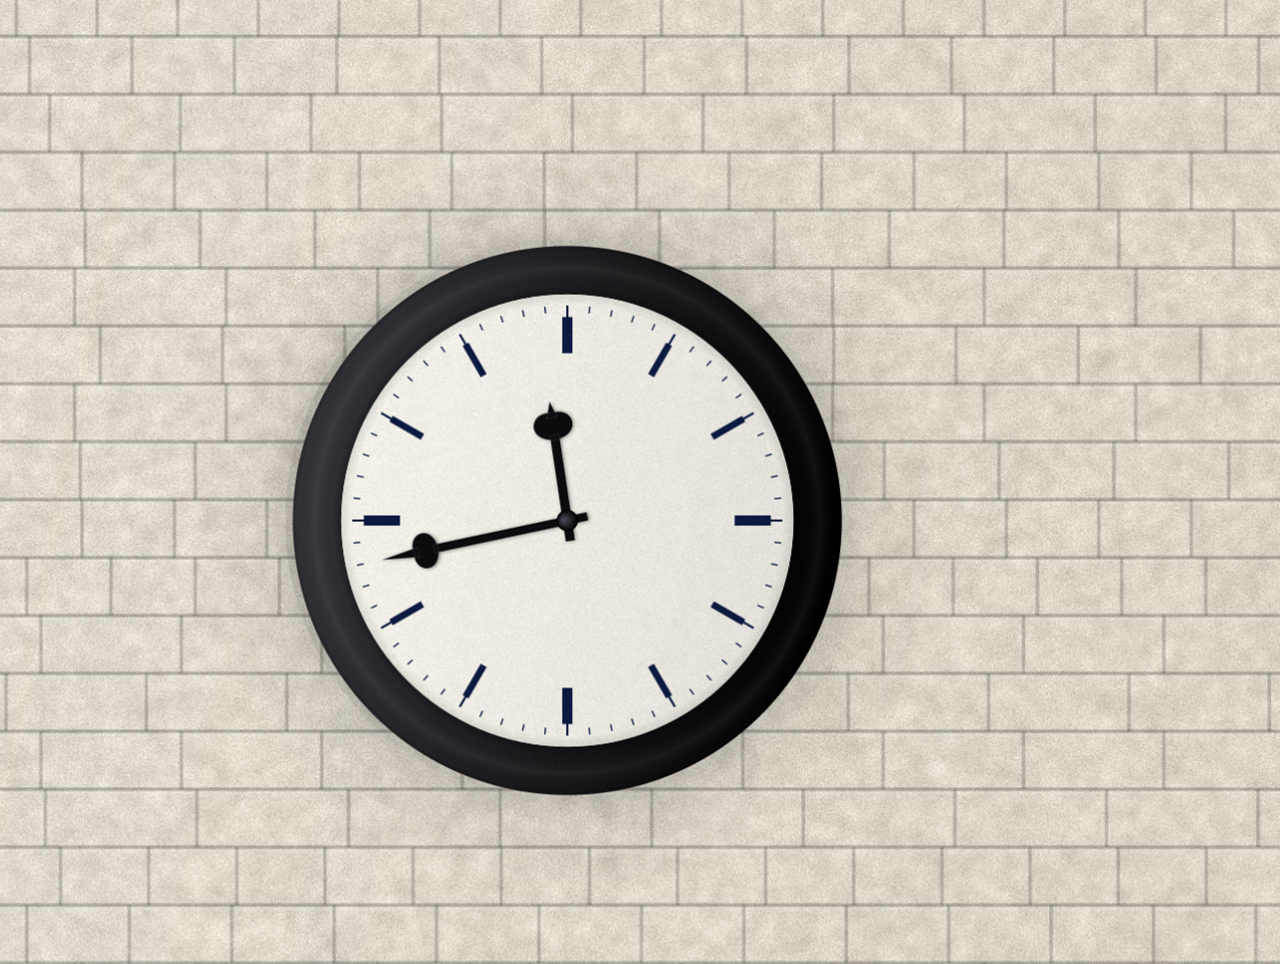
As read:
**11:43**
